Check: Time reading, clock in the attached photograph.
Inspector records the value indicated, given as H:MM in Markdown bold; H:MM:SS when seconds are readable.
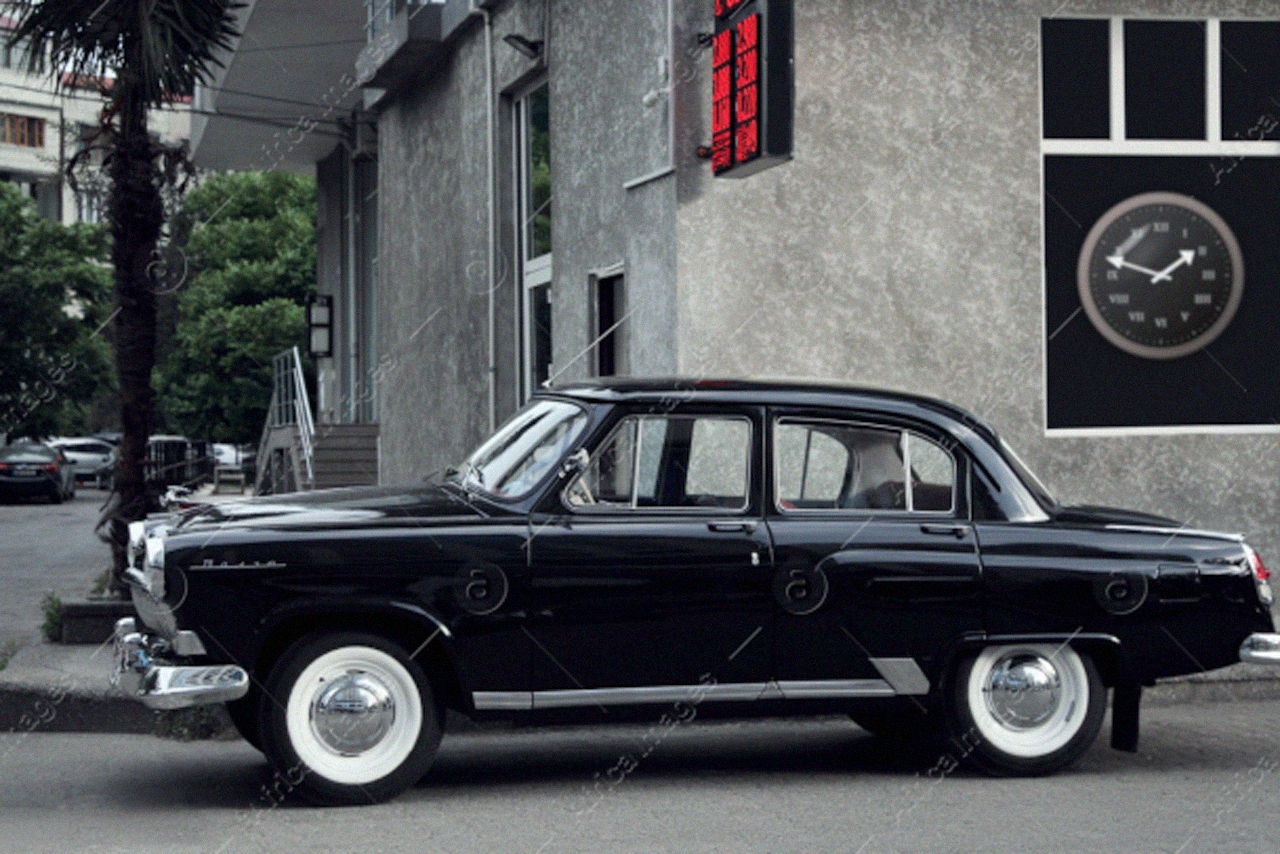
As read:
**1:48**
